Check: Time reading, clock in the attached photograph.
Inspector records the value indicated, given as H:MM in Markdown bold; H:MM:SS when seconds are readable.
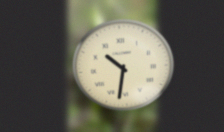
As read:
**10:32**
